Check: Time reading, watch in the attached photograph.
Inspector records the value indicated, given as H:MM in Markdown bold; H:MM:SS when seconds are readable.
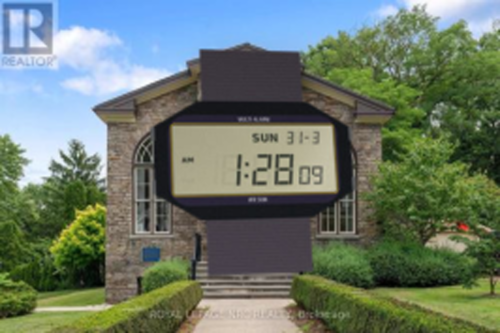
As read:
**1:28:09**
